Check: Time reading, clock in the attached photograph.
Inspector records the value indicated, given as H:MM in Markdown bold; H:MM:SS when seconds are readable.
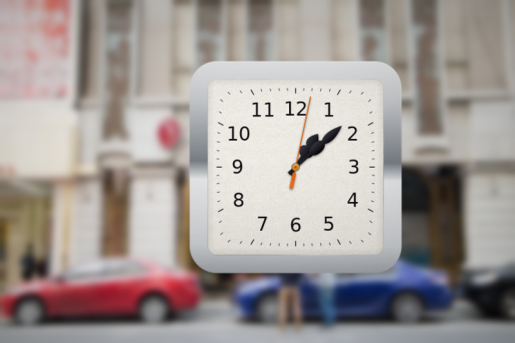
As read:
**1:08:02**
